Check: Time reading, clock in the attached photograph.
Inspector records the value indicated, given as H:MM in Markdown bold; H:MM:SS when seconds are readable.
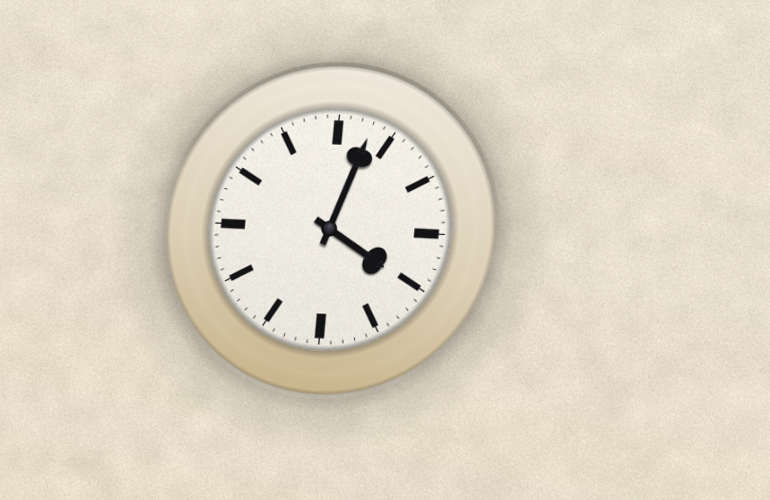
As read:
**4:03**
